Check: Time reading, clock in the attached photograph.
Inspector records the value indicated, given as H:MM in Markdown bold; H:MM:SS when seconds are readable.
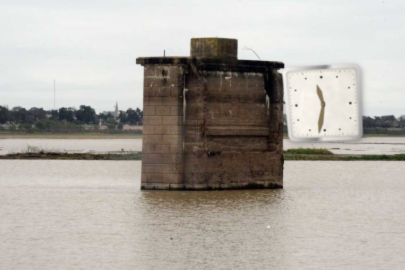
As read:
**11:32**
